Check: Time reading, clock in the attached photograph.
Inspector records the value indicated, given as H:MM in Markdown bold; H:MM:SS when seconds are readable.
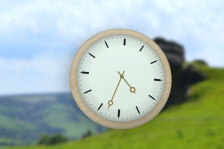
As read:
**4:33**
